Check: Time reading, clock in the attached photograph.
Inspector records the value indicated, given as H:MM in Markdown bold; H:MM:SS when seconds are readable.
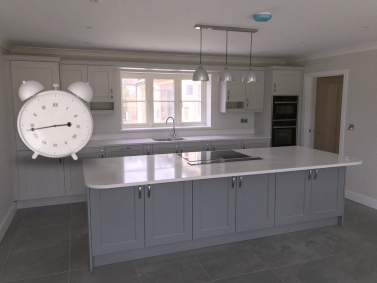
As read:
**2:43**
